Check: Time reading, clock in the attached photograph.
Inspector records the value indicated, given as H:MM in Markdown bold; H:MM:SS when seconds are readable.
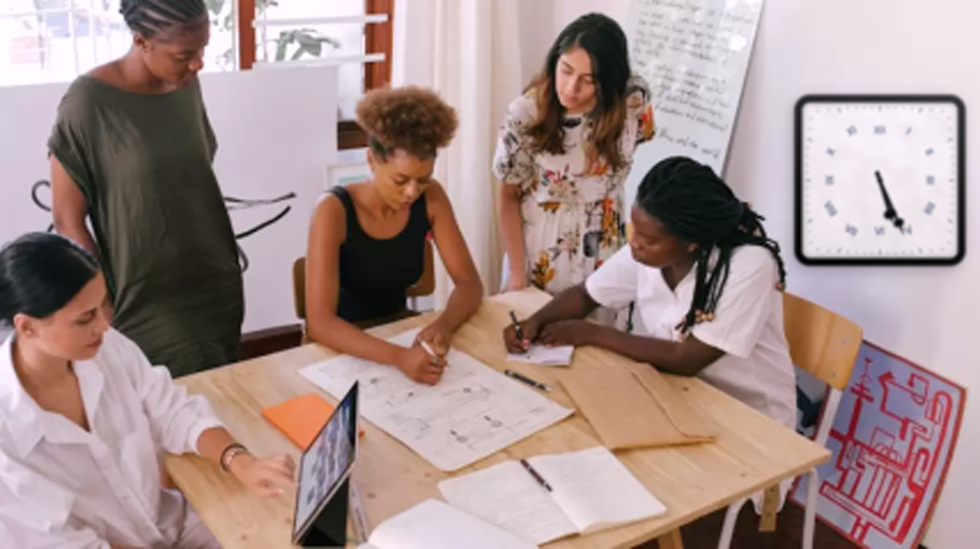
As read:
**5:26**
